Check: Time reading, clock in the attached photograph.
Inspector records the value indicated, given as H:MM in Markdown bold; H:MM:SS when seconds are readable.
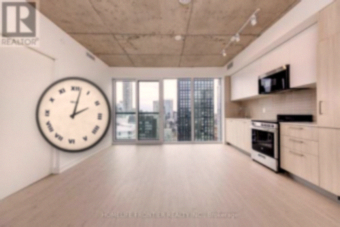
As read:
**2:02**
